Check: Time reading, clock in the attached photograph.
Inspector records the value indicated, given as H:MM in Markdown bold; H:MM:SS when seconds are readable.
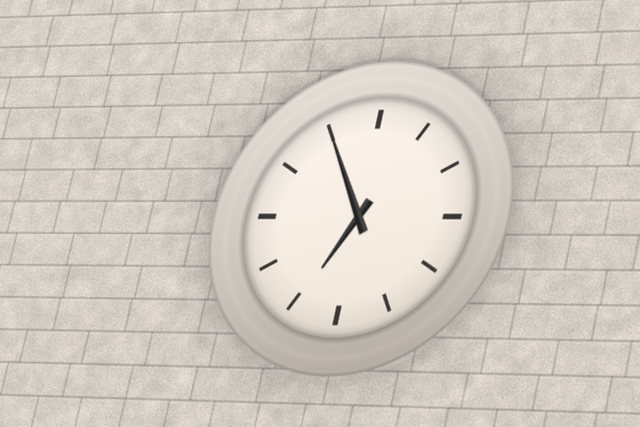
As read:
**6:55**
